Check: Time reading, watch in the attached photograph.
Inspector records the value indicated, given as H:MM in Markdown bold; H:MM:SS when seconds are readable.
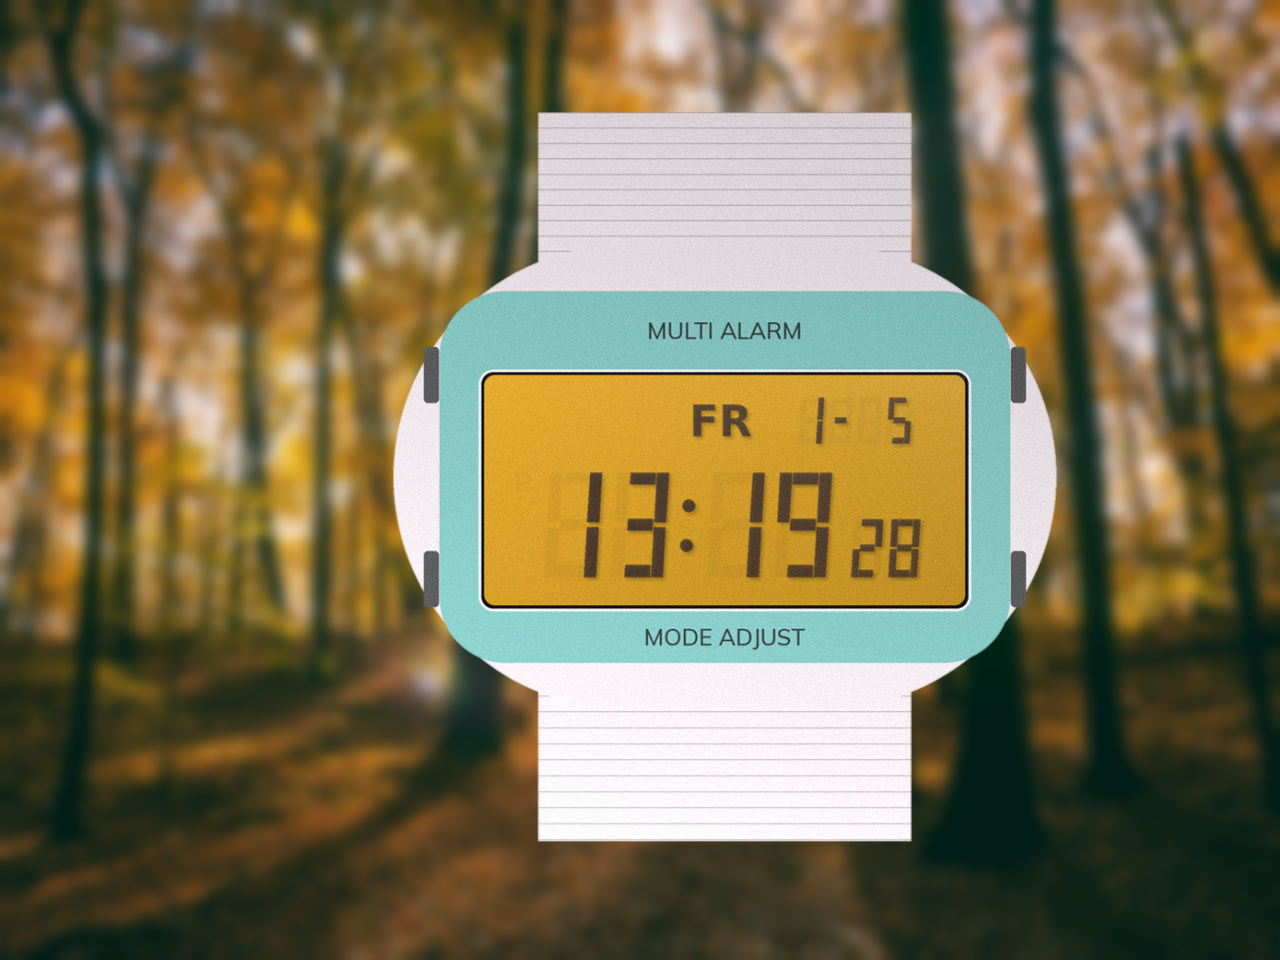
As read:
**13:19:28**
